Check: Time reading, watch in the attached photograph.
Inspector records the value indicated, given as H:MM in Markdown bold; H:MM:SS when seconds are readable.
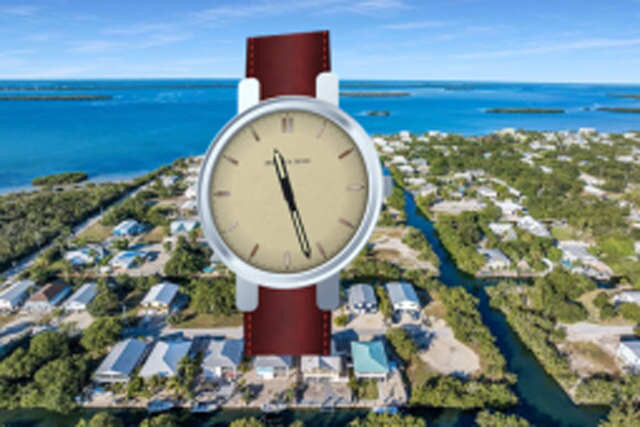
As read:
**11:27**
